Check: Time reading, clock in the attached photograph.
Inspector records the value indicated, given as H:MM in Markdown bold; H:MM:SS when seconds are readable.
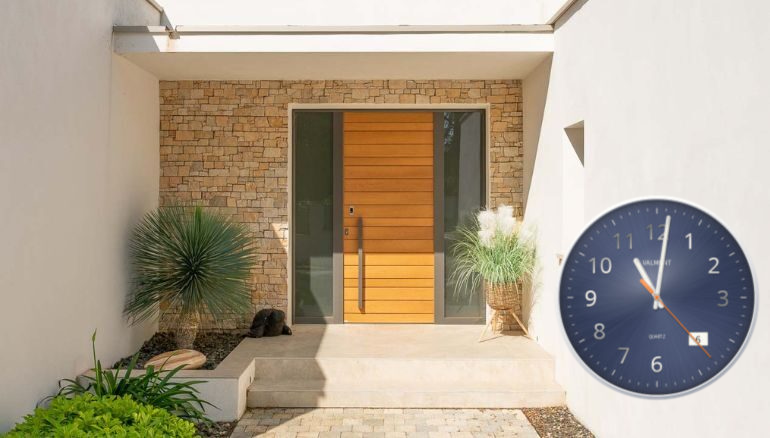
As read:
**11:01:23**
